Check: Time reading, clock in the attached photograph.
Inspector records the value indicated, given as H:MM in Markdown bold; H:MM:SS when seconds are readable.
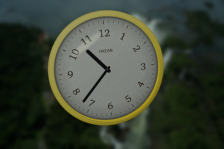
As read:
**10:37**
